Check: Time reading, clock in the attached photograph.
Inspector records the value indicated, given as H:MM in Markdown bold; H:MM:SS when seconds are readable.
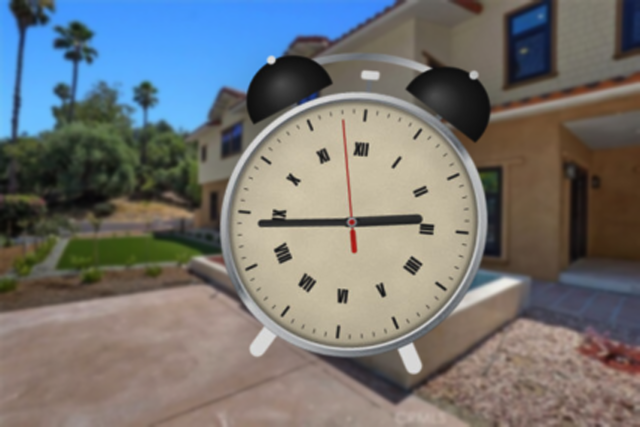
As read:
**2:43:58**
